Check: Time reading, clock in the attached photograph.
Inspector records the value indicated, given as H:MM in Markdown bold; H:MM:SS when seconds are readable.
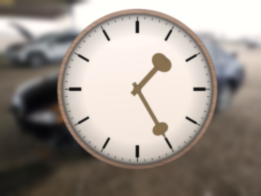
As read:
**1:25**
